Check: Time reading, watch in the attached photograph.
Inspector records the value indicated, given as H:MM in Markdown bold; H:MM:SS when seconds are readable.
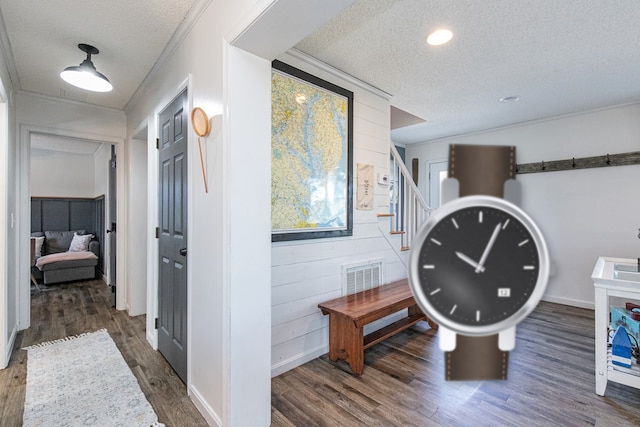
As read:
**10:04**
